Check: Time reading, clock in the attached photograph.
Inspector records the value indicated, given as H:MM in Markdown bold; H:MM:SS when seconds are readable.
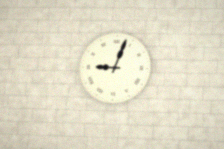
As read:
**9:03**
